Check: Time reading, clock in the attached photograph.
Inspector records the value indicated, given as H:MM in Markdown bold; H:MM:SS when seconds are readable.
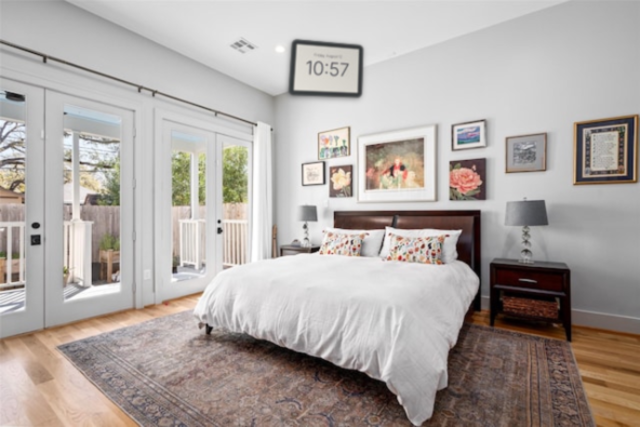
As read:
**10:57**
